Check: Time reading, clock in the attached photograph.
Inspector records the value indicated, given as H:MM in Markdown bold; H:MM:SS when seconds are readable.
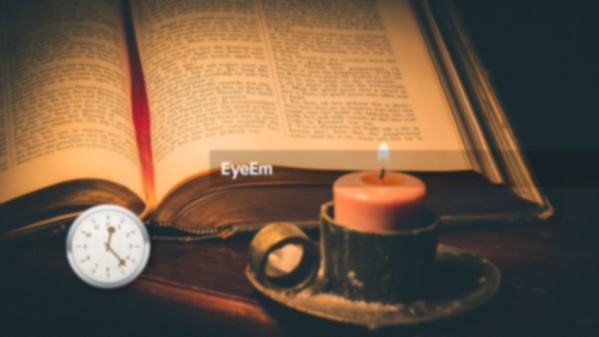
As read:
**12:23**
